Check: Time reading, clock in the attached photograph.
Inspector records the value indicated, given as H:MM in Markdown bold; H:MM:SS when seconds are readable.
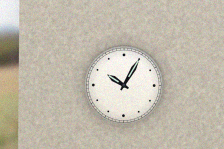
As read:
**10:05**
